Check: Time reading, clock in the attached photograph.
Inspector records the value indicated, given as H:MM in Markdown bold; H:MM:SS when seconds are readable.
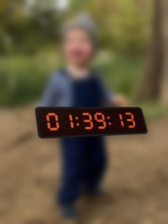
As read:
**1:39:13**
